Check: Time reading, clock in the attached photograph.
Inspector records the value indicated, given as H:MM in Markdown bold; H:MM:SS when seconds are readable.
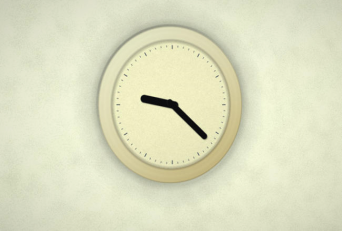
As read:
**9:22**
